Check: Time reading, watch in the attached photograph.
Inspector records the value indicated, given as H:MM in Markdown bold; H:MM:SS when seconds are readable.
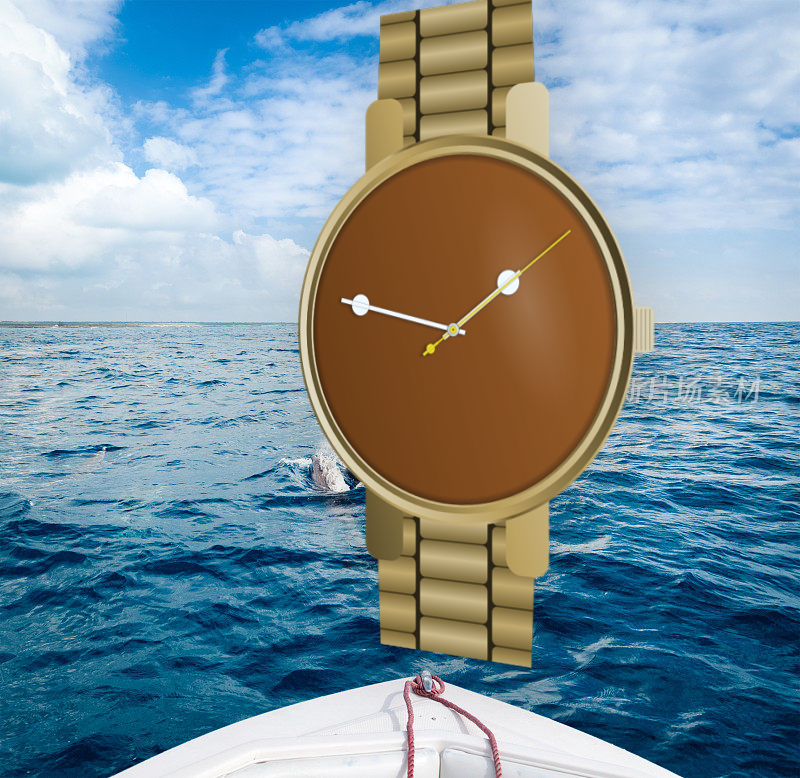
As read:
**1:47:09**
